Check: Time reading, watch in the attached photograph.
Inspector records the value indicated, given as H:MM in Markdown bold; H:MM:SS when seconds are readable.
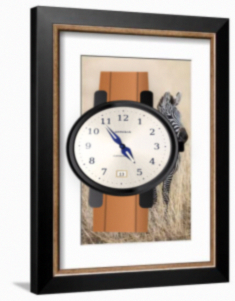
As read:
**4:54**
